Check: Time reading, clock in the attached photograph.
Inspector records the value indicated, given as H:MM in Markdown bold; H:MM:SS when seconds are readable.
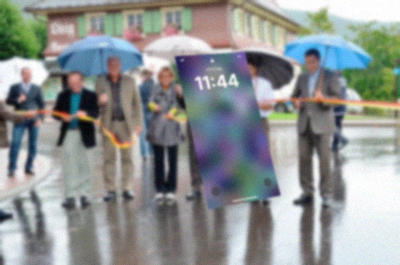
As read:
**11:44**
